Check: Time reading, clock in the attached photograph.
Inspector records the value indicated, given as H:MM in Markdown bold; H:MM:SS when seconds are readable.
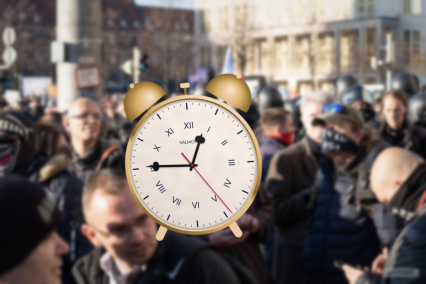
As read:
**12:45:24**
